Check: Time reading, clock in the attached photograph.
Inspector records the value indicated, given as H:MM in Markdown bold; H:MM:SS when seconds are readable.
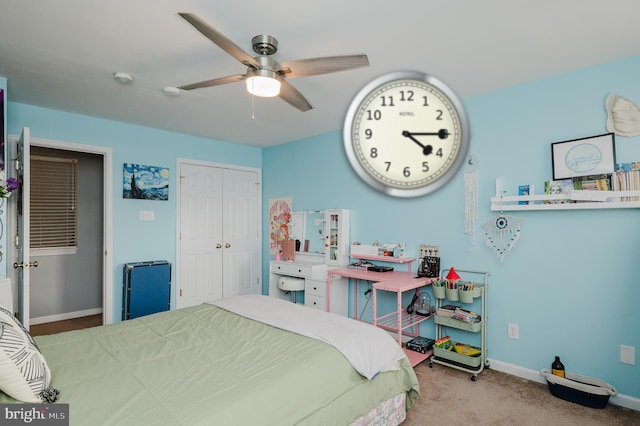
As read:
**4:15**
